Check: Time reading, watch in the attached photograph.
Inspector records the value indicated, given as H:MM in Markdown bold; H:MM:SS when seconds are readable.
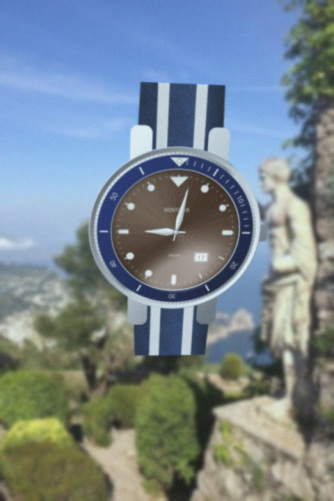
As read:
**9:02**
